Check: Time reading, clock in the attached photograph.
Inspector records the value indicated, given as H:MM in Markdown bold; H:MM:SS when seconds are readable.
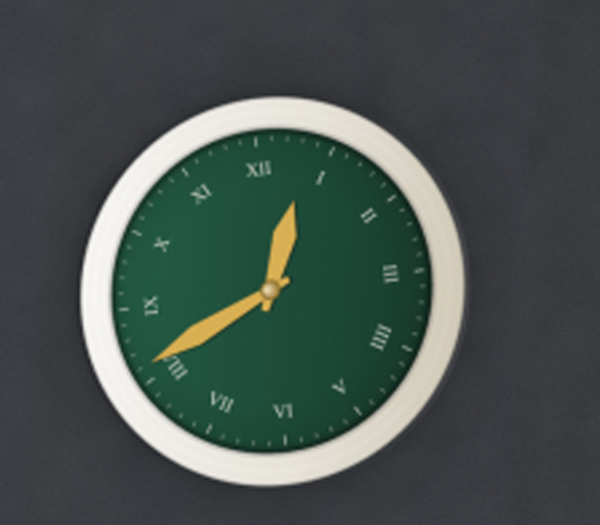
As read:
**12:41**
